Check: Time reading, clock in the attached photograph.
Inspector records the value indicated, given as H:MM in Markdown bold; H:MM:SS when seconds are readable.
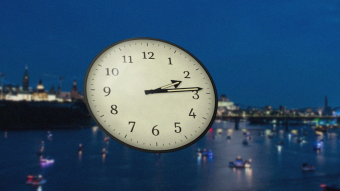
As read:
**2:14**
